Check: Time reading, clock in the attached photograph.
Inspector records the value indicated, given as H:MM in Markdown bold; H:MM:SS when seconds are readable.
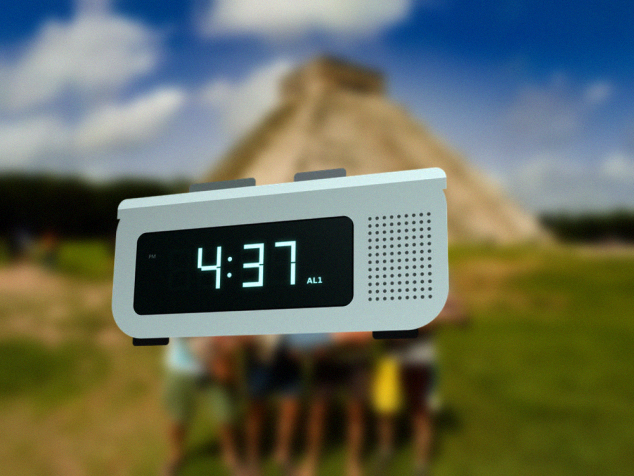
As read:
**4:37**
